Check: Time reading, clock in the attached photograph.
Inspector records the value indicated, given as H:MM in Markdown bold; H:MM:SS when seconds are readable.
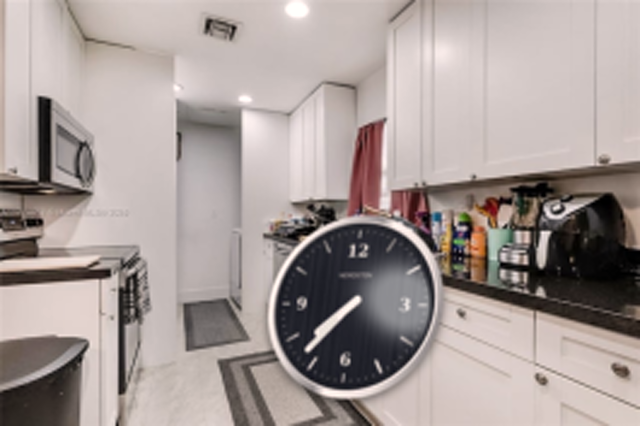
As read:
**7:37**
